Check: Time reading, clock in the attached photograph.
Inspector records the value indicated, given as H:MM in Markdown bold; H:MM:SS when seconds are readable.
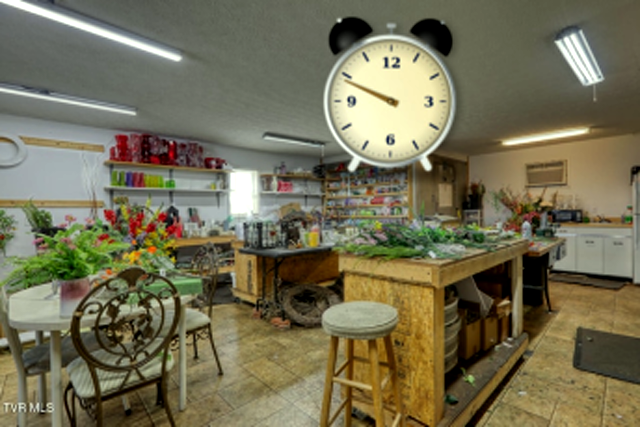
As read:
**9:49**
